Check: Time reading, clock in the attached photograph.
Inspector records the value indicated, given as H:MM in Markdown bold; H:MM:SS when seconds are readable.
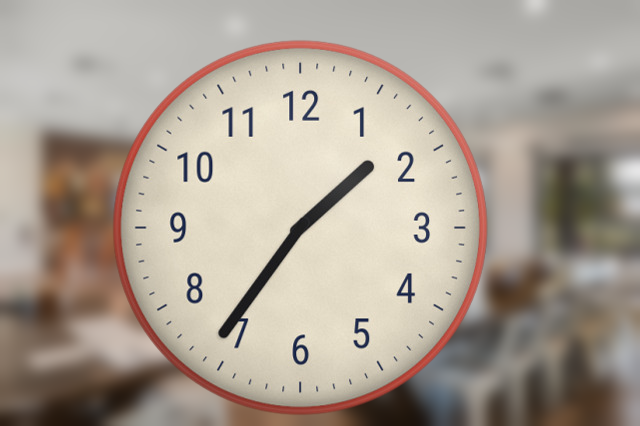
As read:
**1:36**
